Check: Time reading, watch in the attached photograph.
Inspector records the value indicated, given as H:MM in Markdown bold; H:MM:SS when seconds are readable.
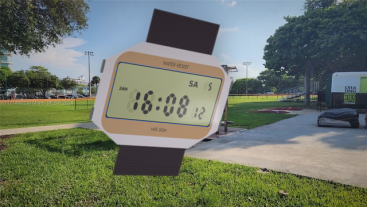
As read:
**16:08:12**
